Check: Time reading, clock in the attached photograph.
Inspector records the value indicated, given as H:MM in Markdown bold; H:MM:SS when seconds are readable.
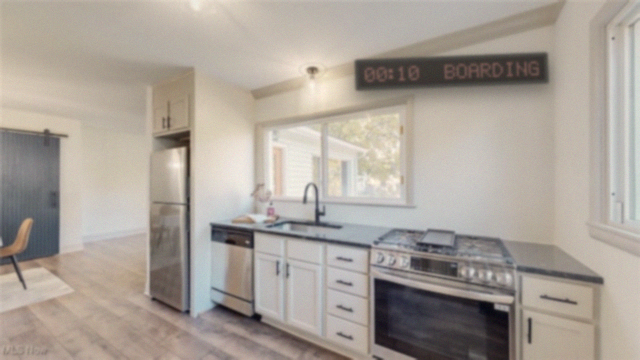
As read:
**0:10**
